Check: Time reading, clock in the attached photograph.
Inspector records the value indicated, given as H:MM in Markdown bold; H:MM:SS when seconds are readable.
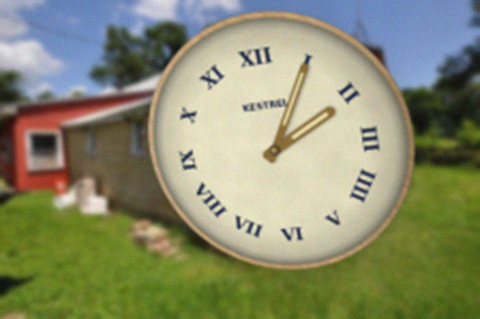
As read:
**2:05**
